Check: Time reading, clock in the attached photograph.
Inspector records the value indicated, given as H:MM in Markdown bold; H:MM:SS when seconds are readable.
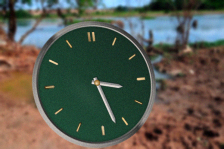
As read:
**3:27**
